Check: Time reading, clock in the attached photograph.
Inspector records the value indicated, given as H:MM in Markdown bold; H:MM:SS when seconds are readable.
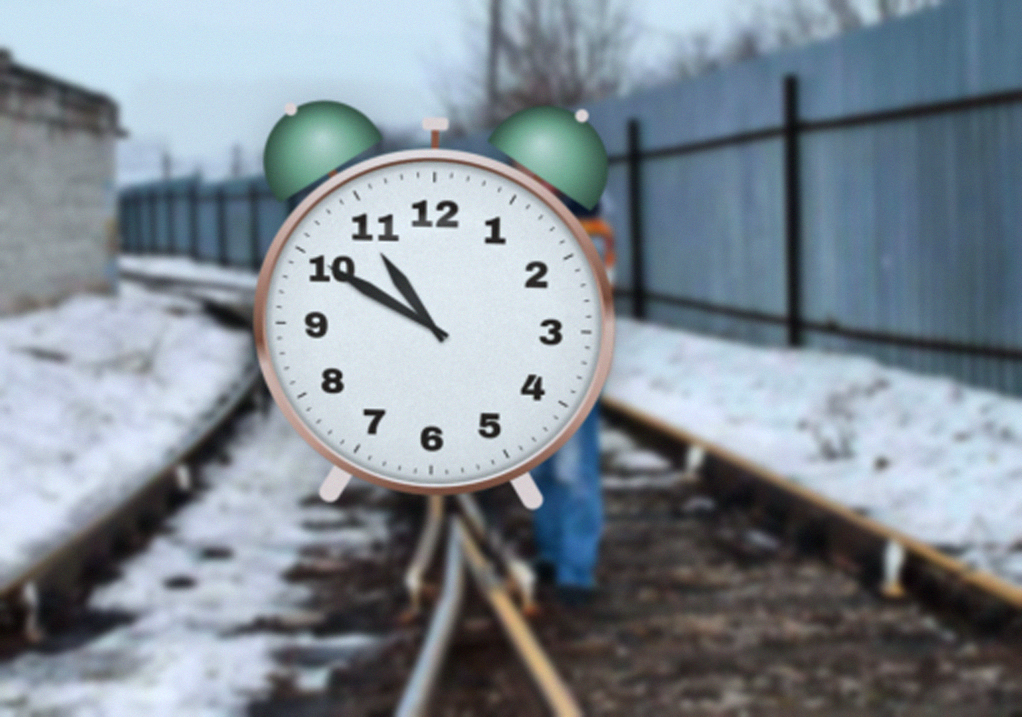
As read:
**10:50**
